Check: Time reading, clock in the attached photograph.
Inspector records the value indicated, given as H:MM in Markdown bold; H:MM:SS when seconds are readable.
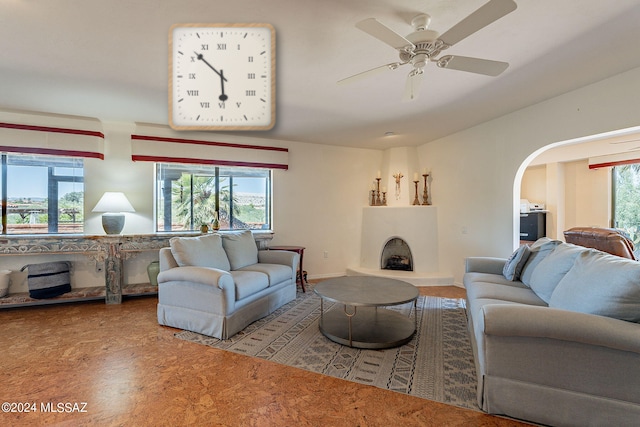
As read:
**5:52**
